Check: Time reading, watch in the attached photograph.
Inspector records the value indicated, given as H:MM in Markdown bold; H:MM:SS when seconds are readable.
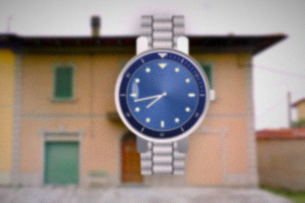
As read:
**7:43**
